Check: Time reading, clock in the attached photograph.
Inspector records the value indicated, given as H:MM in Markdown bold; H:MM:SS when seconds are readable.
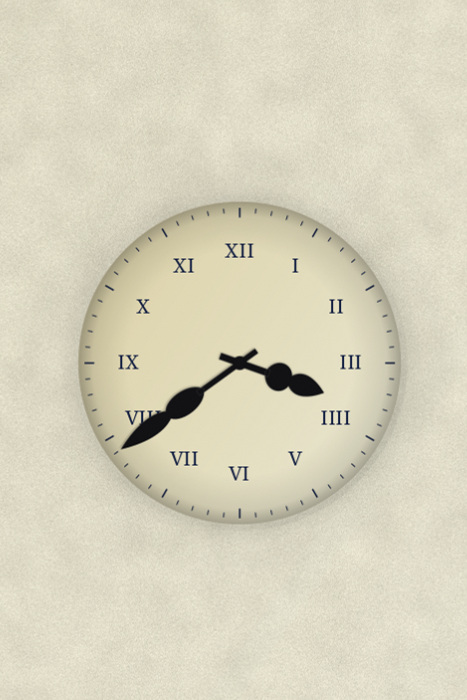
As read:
**3:39**
